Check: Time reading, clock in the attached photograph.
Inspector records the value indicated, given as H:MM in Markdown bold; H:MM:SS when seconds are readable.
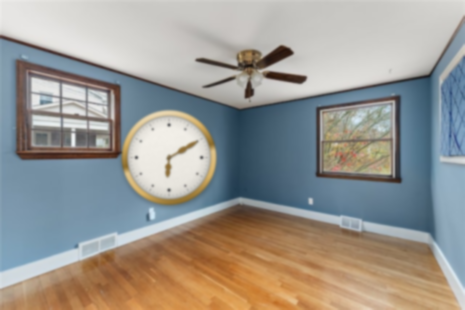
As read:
**6:10**
